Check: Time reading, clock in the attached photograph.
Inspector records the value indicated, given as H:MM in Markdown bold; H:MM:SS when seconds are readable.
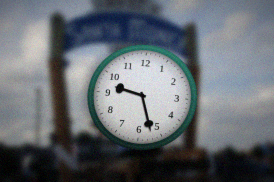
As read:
**9:27**
